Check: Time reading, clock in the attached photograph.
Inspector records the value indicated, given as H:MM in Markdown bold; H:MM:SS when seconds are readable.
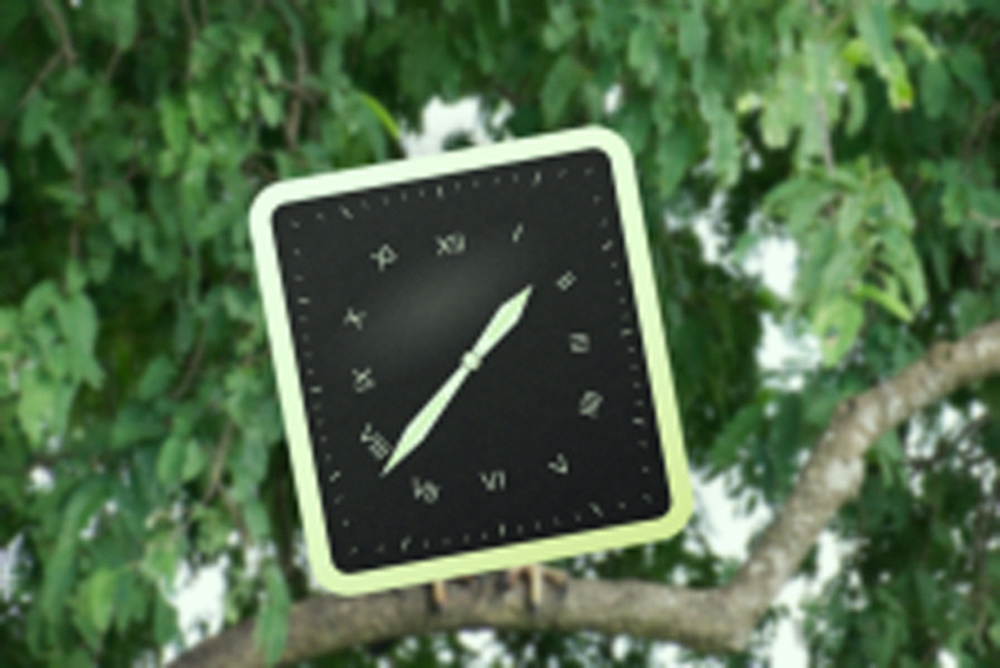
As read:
**1:38**
